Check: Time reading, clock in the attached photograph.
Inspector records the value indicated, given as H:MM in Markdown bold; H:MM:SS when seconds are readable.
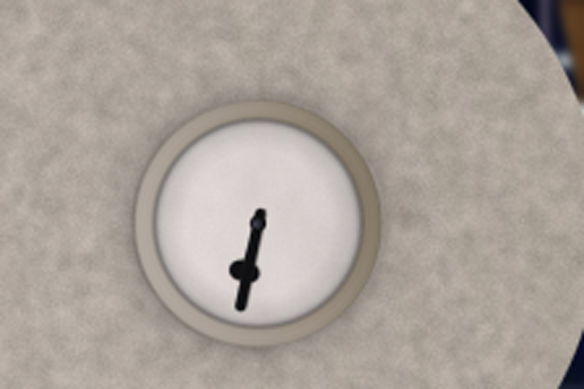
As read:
**6:32**
